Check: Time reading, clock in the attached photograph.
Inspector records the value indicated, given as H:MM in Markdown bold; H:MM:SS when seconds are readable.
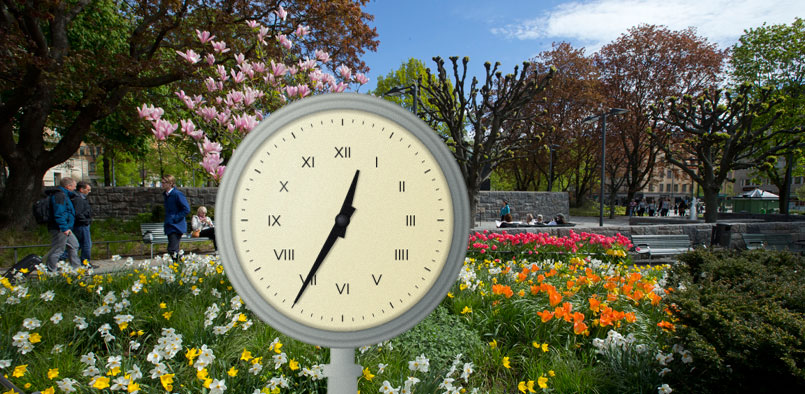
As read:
**12:35**
